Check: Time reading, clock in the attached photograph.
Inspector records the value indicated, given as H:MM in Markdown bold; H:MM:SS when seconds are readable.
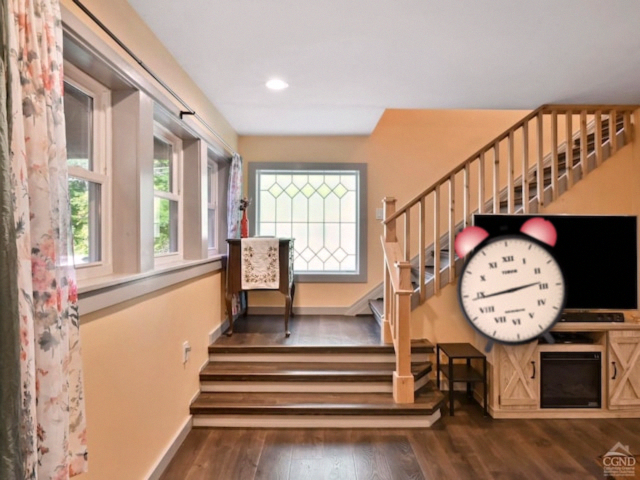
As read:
**2:44**
